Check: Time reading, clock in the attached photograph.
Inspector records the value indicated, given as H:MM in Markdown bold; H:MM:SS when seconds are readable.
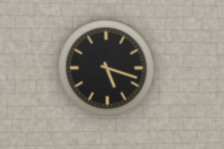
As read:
**5:18**
